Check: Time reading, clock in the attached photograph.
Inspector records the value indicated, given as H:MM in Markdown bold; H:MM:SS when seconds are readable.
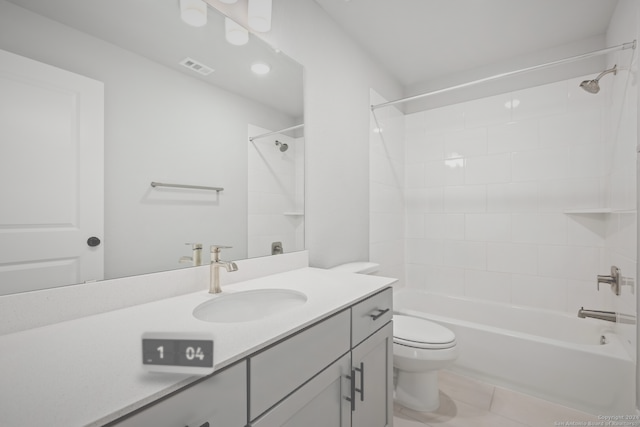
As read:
**1:04**
